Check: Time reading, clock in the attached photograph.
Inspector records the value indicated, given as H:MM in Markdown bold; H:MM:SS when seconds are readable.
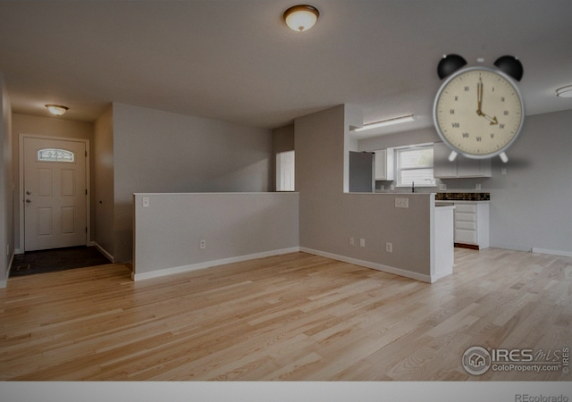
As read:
**4:00**
